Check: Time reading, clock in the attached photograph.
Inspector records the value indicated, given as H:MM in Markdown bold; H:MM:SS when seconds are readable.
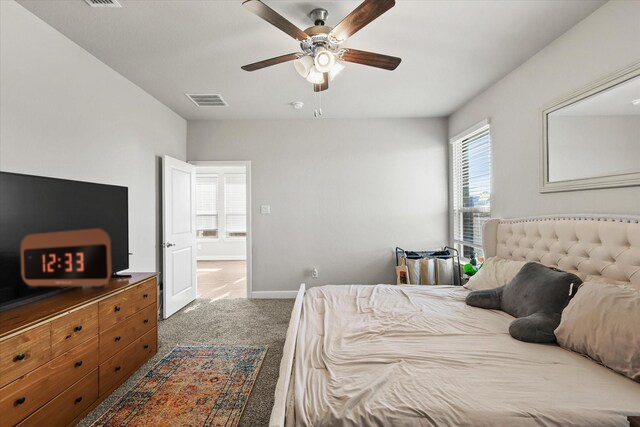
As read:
**12:33**
